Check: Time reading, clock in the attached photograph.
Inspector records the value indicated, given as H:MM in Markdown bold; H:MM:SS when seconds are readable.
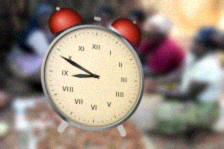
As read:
**8:49**
